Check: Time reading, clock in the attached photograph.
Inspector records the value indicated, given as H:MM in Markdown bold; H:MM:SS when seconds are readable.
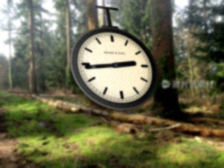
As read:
**2:44**
